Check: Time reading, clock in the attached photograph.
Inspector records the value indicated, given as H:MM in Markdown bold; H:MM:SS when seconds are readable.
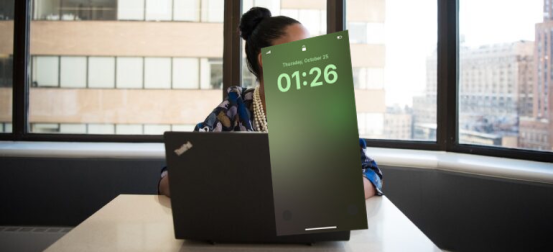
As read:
**1:26**
